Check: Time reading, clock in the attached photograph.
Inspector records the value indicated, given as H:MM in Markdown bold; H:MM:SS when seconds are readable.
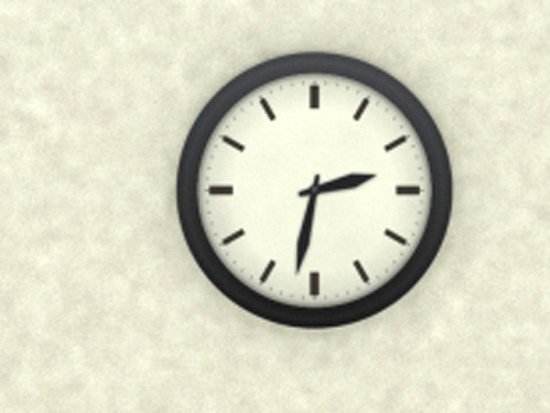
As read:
**2:32**
